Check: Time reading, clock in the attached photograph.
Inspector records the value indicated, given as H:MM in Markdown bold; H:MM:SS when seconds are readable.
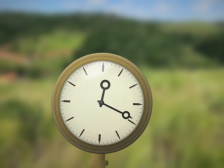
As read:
**12:19**
